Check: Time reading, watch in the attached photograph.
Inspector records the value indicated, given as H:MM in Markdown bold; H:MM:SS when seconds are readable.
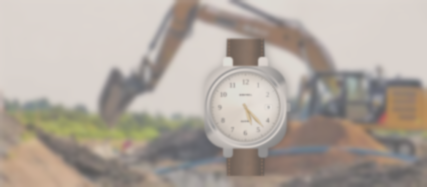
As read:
**5:23**
